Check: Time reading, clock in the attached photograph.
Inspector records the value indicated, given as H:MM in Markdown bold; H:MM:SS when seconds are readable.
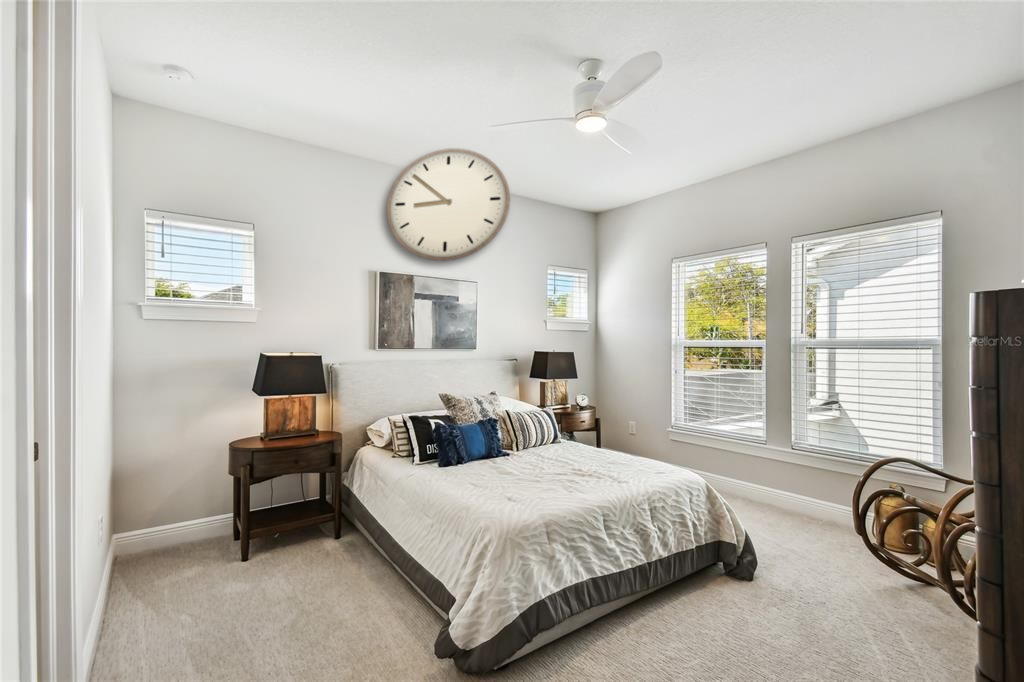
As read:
**8:52**
